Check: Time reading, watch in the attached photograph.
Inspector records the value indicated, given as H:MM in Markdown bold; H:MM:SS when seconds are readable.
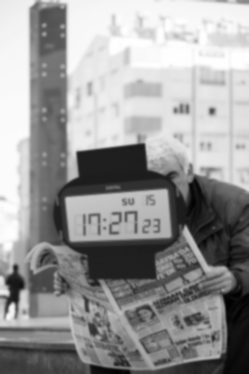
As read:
**17:27:23**
